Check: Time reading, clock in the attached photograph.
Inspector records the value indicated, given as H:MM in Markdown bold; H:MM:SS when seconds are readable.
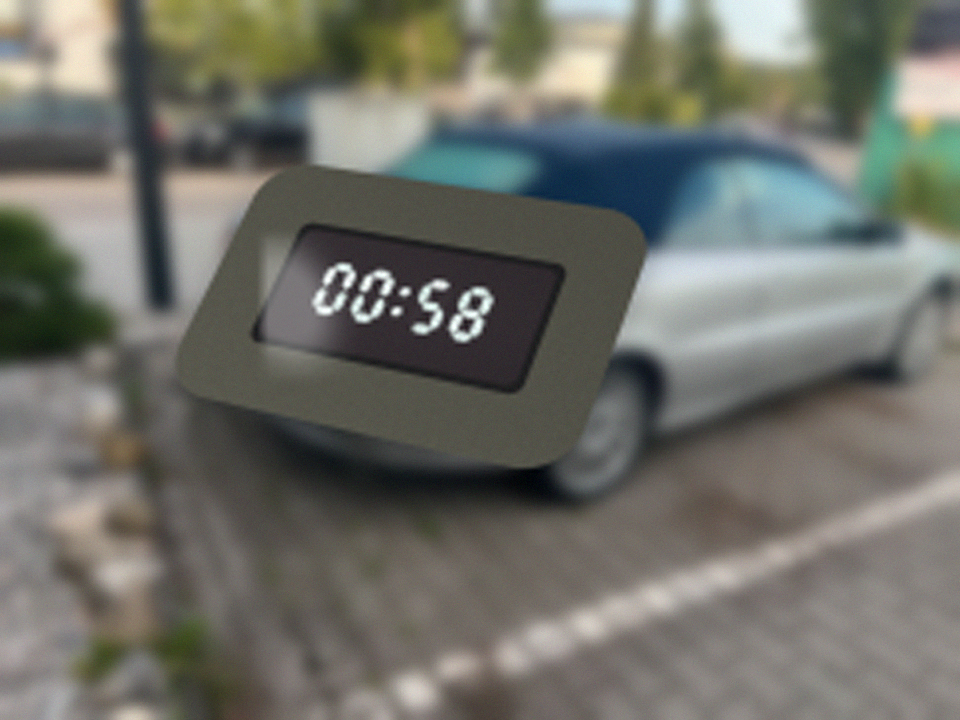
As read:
**0:58**
